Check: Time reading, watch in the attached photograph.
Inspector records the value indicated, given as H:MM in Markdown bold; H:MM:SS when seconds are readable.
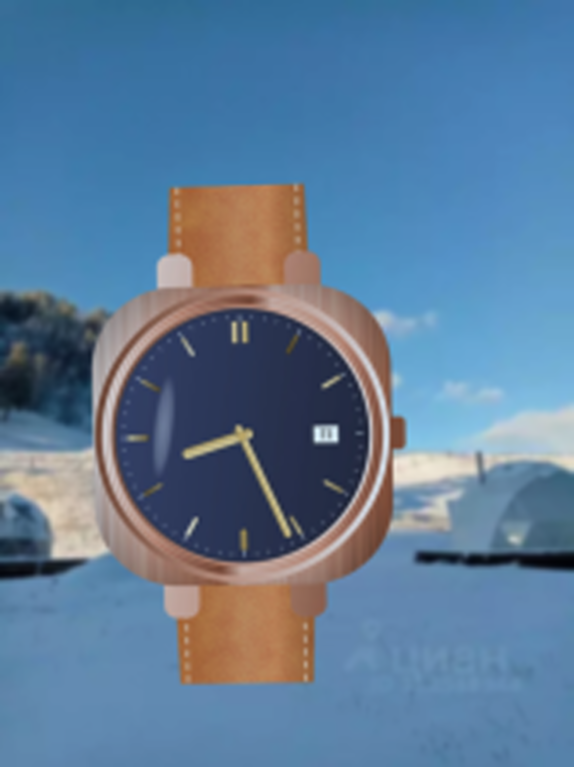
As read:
**8:26**
